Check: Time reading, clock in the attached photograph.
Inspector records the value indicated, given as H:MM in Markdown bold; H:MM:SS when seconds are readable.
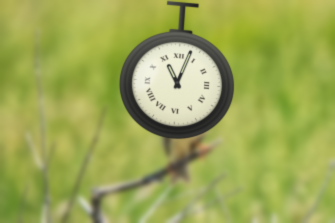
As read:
**11:03**
